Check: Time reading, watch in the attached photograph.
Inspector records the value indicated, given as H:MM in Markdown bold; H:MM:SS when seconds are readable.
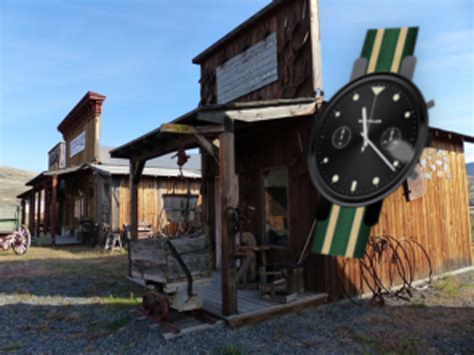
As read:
**11:21**
